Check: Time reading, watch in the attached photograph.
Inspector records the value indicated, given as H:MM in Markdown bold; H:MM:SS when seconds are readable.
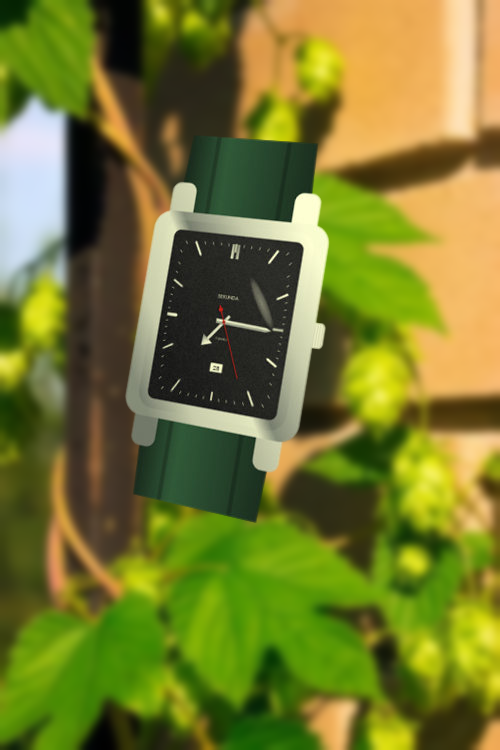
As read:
**7:15:26**
